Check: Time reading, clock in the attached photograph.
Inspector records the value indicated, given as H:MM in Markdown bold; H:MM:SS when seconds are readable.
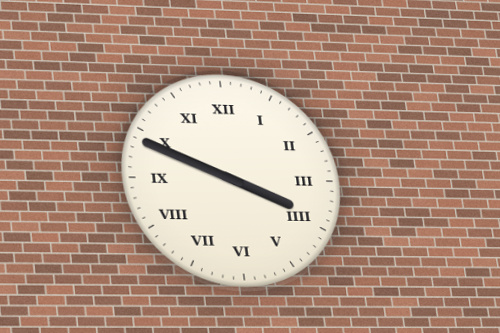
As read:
**3:49**
